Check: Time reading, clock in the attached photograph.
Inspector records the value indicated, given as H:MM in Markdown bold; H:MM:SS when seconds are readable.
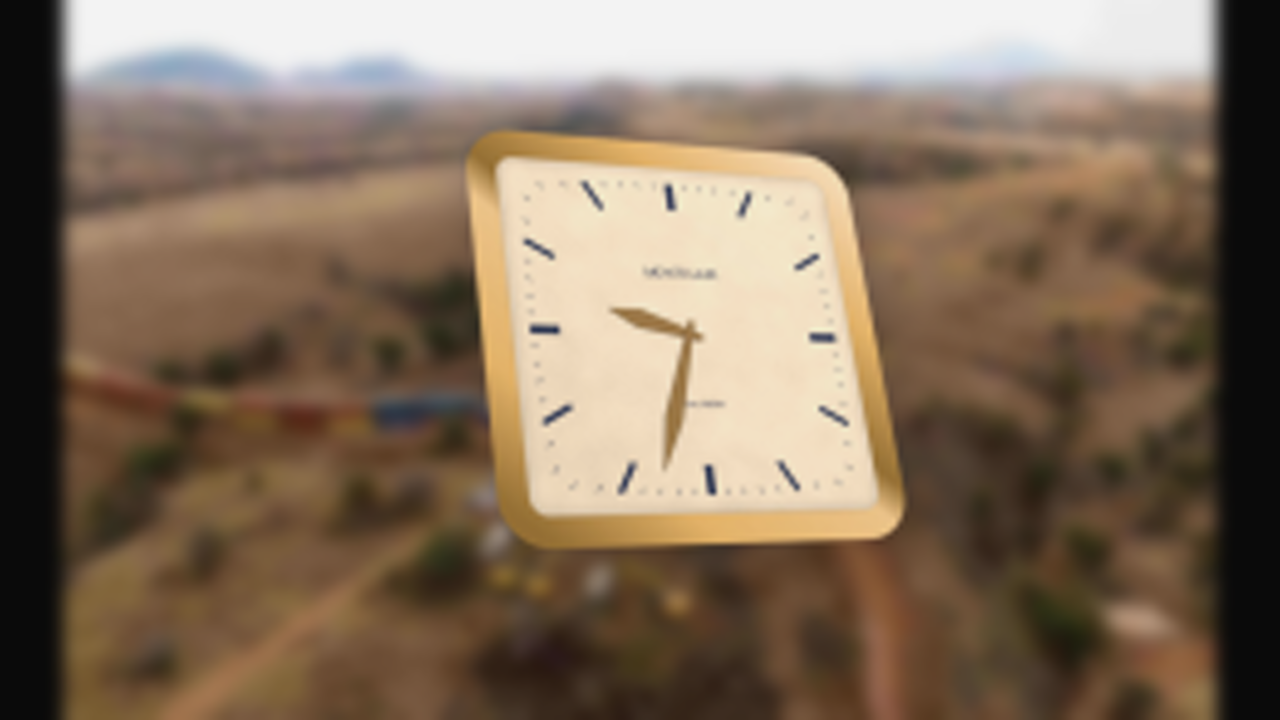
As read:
**9:33**
